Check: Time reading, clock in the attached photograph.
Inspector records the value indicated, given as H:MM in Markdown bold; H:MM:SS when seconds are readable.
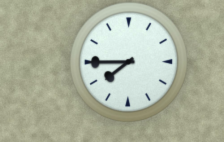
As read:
**7:45**
